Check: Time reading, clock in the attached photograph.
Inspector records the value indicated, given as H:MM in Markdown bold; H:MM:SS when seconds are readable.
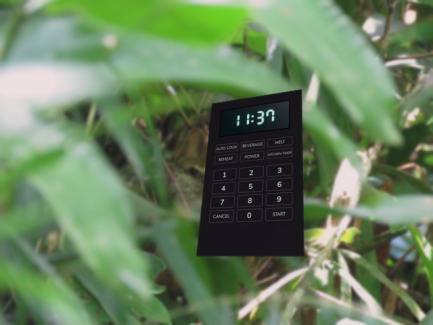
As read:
**11:37**
